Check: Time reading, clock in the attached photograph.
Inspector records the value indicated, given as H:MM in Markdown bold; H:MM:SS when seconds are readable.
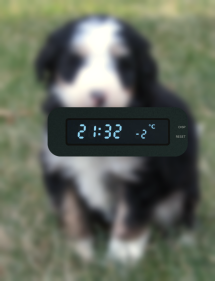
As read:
**21:32**
